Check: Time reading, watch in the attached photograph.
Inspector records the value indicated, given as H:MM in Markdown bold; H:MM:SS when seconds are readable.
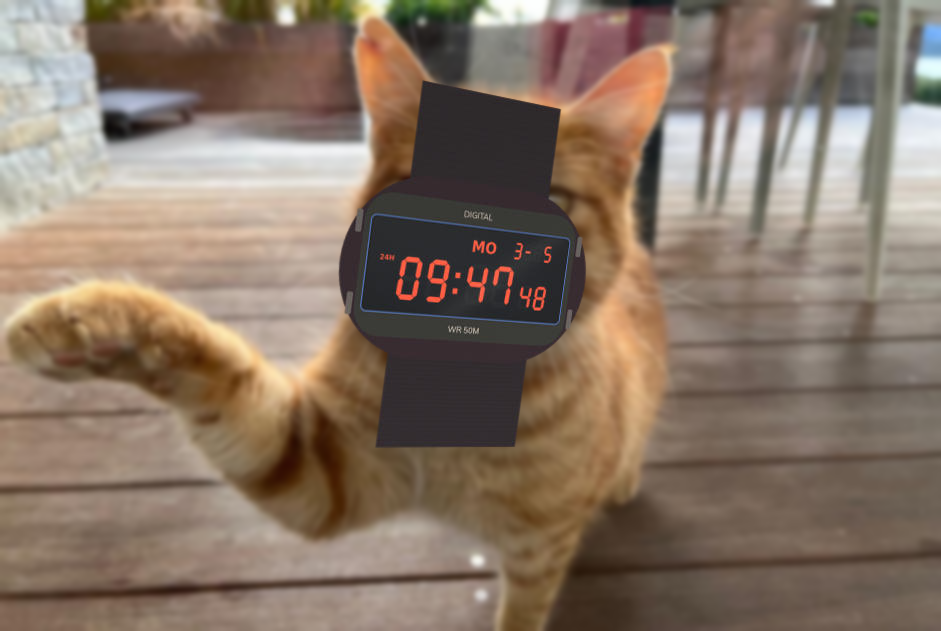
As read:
**9:47:48**
